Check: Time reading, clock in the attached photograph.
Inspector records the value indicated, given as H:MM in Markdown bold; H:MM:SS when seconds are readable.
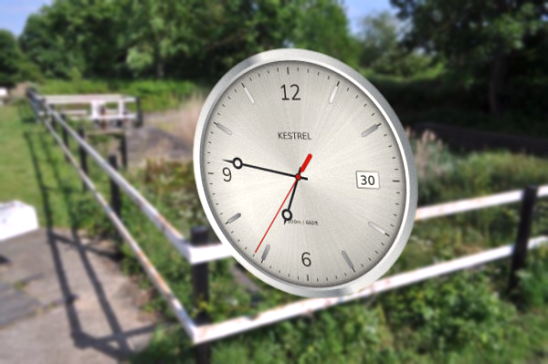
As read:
**6:46:36**
